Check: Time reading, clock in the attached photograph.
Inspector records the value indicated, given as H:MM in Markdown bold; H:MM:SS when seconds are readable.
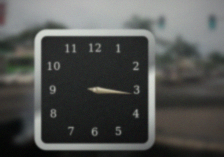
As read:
**3:16**
